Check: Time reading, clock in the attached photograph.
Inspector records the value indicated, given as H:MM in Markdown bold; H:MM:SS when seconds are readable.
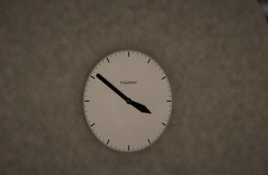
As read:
**3:51**
